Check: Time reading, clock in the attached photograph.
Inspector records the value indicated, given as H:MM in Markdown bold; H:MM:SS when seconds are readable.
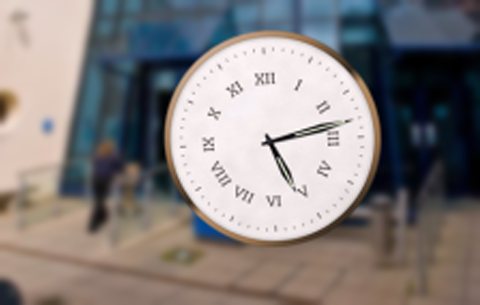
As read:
**5:13**
